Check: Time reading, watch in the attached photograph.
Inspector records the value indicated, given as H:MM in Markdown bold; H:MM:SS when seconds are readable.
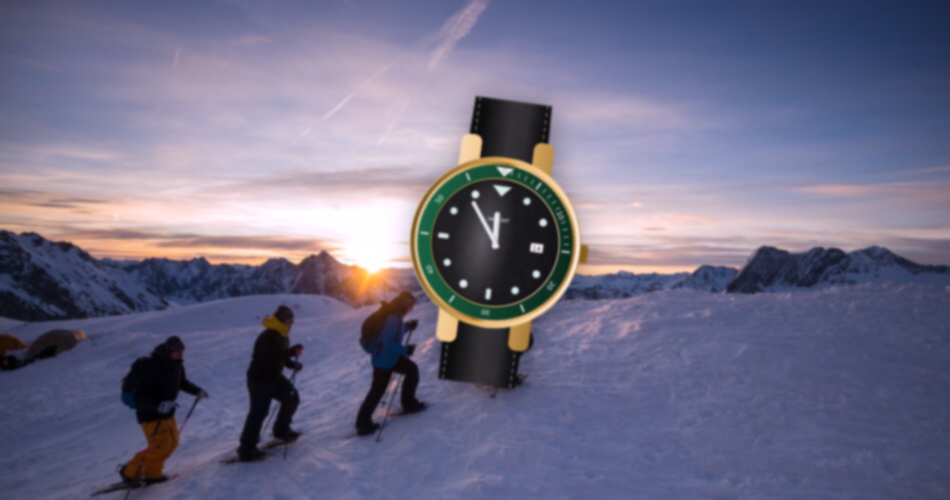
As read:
**11:54**
